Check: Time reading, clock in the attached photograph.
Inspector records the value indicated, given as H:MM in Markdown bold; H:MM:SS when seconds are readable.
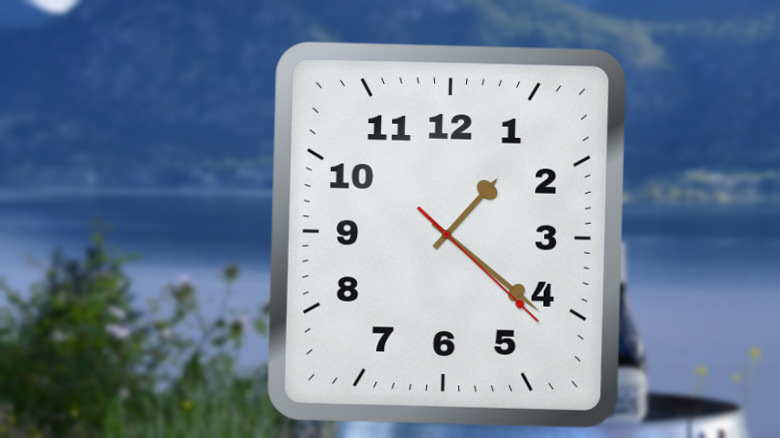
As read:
**1:21:22**
